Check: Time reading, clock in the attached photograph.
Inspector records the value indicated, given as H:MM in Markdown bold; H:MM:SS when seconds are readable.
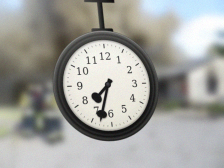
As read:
**7:33**
